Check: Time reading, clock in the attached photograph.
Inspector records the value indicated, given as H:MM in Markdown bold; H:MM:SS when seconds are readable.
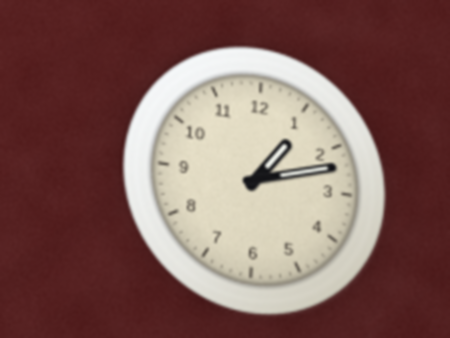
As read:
**1:12**
